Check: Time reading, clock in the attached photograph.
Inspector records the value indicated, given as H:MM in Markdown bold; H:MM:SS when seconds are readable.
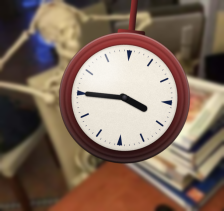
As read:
**3:45**
